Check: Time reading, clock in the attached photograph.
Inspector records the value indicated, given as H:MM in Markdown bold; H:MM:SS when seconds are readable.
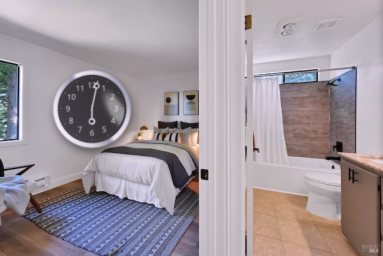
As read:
**6:02**
